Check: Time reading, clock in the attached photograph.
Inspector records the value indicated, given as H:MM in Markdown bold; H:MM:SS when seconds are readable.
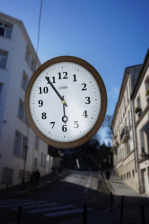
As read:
**5:54**
